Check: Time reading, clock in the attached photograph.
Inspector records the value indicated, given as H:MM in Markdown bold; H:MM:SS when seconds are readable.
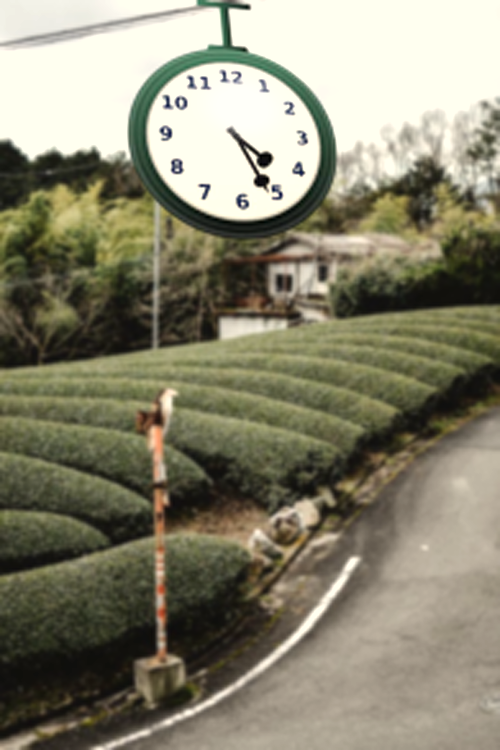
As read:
**4:26**
